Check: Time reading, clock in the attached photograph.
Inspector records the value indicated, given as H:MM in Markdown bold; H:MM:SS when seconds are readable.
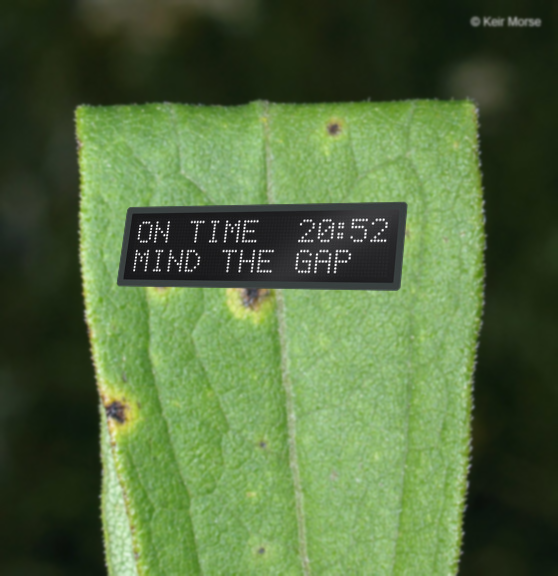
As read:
**20:52**
